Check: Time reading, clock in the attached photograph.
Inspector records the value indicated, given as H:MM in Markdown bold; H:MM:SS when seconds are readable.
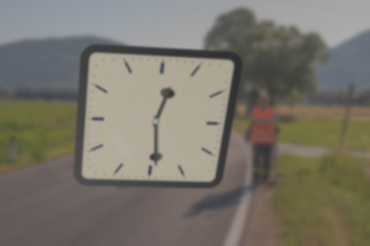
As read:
**12:29**
